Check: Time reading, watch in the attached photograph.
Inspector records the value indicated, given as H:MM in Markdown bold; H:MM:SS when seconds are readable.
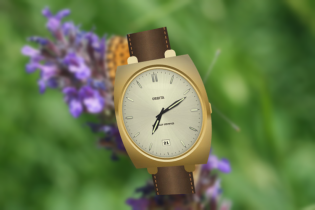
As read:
**7:11**
